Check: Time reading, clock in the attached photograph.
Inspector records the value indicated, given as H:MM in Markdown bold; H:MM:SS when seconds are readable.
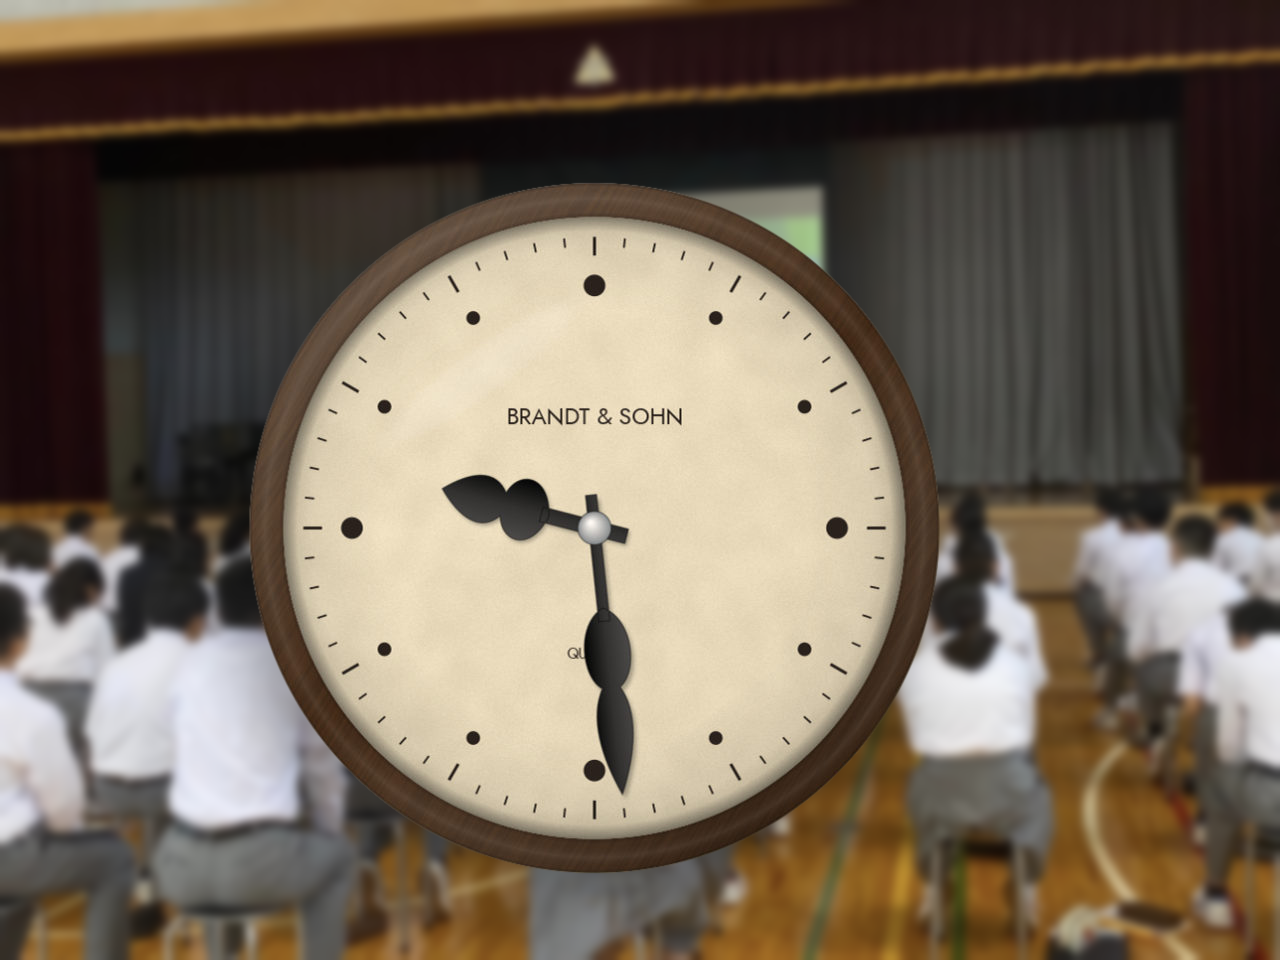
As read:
**9:29**
